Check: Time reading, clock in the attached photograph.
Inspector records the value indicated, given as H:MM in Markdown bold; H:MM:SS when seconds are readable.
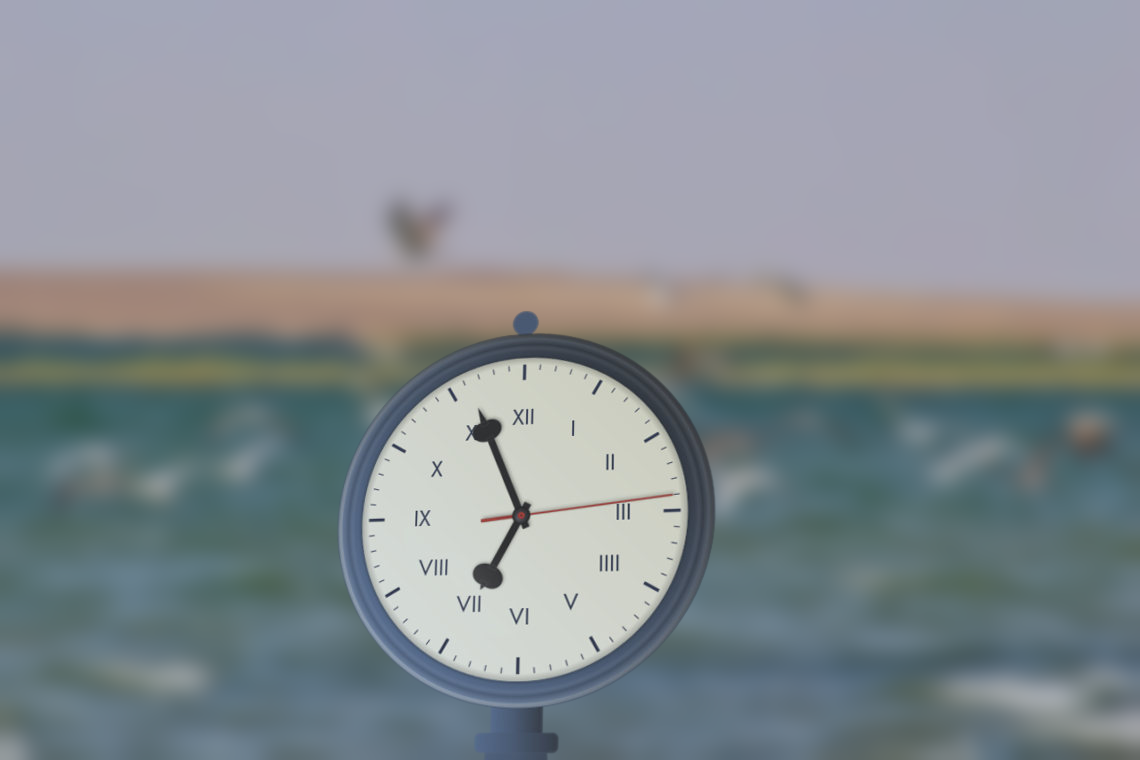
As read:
**6:56:14**
